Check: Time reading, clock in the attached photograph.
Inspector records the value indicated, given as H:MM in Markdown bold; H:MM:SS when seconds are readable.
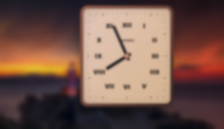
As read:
**7:56**
